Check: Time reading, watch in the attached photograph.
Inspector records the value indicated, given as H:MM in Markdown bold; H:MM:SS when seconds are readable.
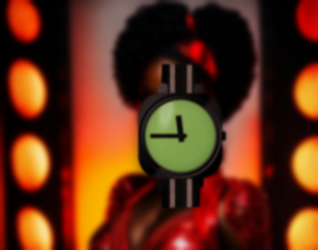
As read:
**11:45**
